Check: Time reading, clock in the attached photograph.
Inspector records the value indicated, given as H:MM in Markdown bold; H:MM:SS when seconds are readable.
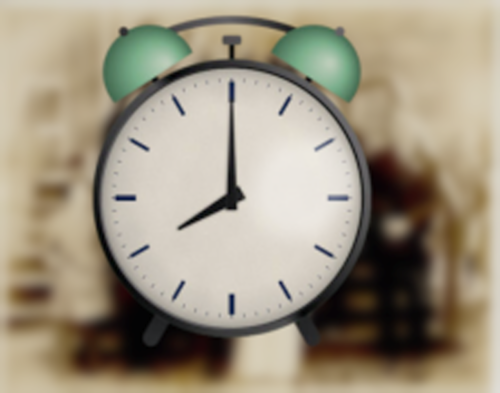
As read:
**8:00**
